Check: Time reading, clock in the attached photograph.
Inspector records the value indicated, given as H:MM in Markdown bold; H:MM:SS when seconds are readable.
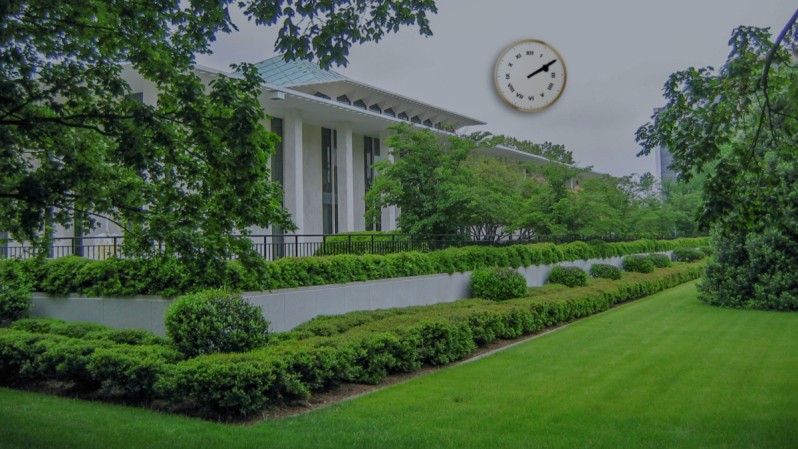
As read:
**2:10**
